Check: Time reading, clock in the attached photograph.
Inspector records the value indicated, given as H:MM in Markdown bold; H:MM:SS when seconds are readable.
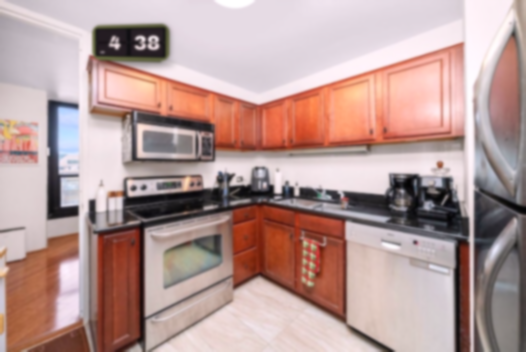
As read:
**4:38**
